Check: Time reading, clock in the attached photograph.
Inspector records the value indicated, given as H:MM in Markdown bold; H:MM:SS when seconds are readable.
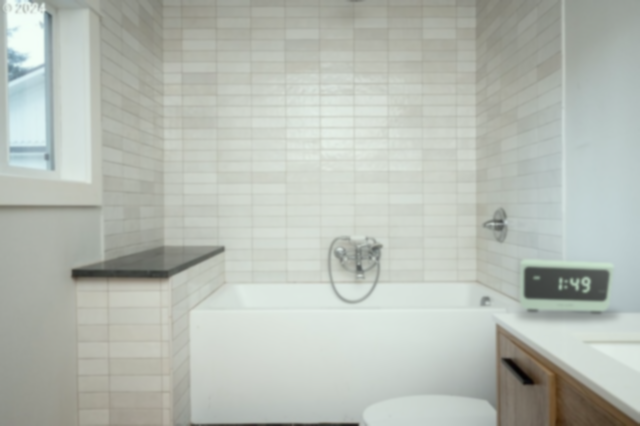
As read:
**1:49**
